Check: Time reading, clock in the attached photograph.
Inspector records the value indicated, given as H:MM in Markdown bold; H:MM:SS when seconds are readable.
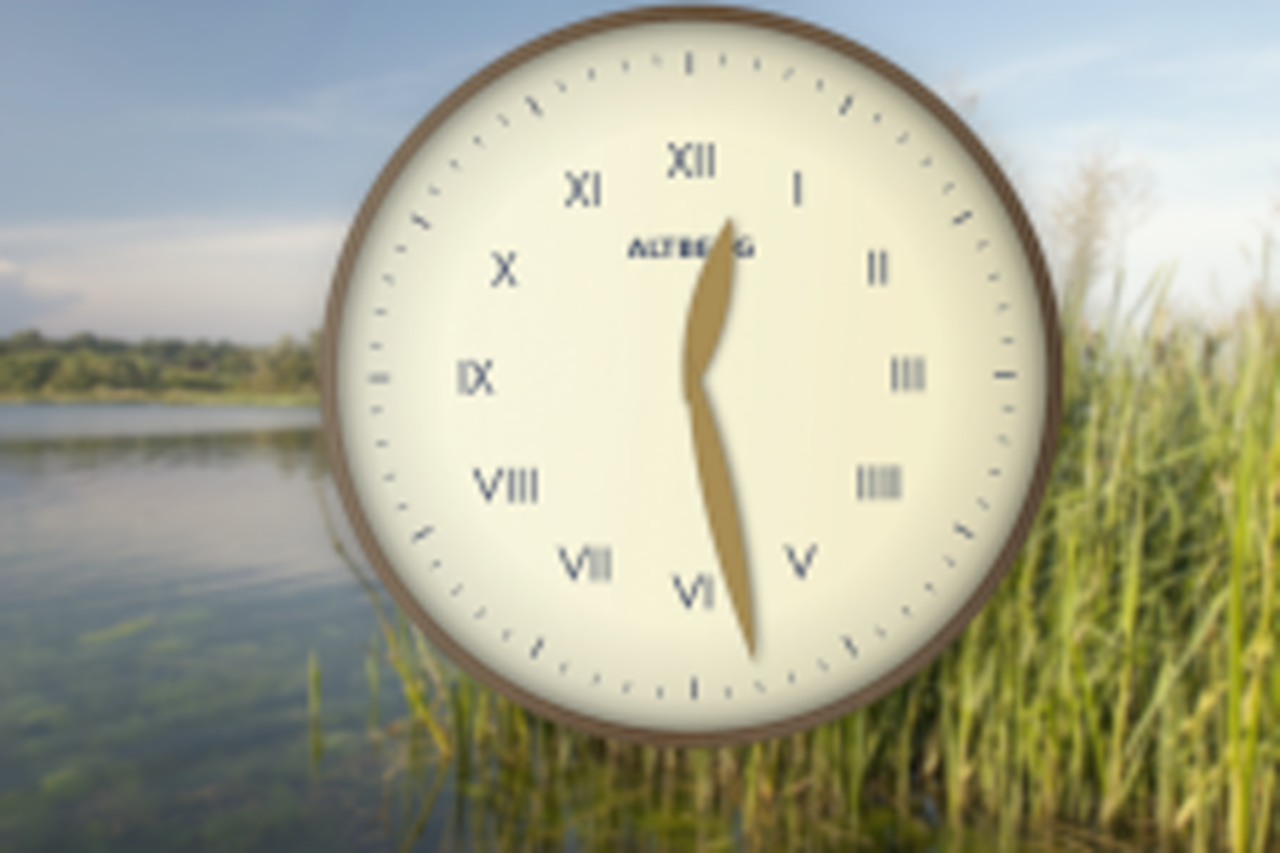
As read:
**12:28**
